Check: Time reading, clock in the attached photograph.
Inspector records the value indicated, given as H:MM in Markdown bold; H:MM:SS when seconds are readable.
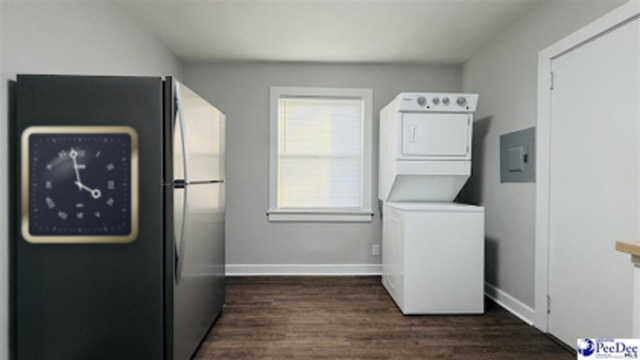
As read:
**3:58**
